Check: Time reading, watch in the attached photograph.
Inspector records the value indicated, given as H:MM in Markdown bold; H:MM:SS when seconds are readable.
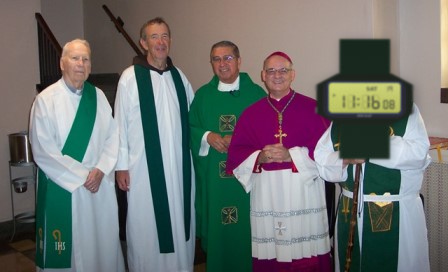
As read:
**11:16**
